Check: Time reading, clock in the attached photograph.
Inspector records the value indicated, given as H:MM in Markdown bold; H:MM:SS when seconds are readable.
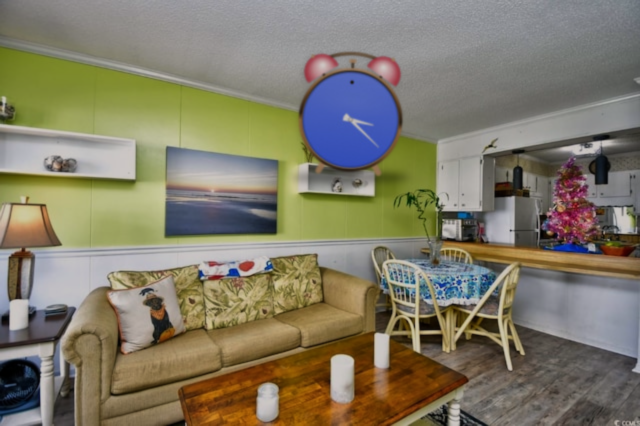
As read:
**3:22**
